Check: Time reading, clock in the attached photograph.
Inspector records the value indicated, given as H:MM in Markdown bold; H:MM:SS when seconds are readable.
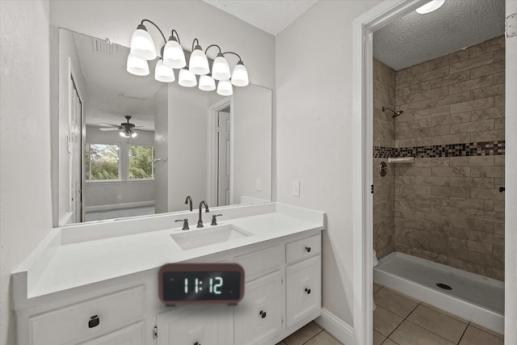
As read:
**11:12**
